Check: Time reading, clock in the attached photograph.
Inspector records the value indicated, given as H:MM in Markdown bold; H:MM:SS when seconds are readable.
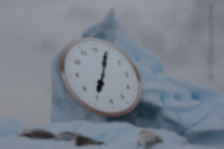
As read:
**7:04**
